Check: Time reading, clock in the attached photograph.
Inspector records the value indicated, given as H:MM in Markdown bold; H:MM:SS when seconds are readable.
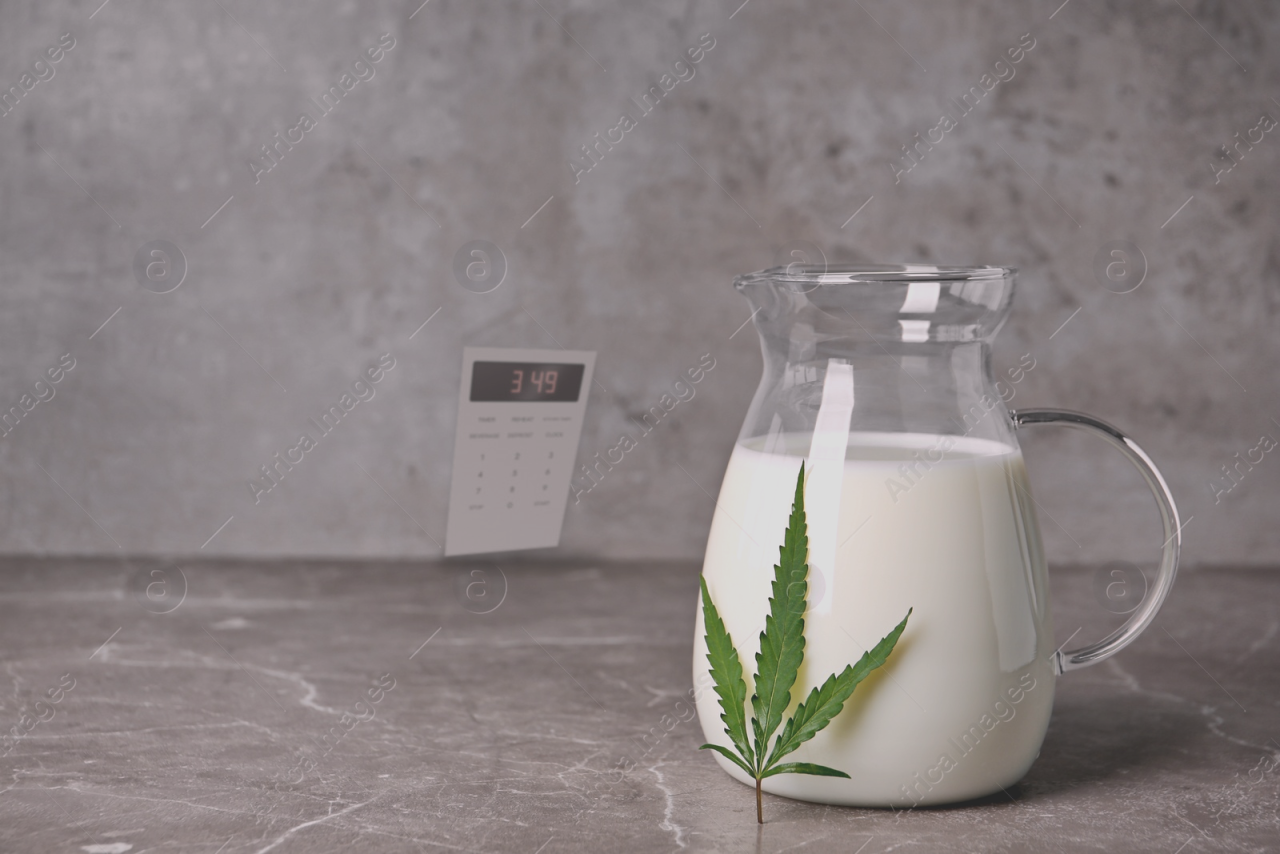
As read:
**3:49**
